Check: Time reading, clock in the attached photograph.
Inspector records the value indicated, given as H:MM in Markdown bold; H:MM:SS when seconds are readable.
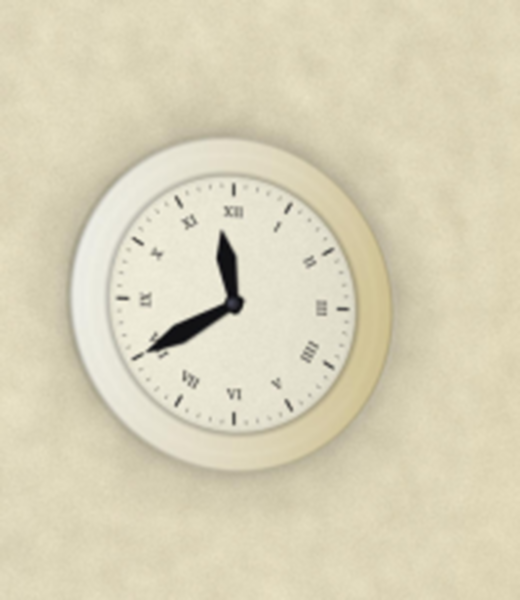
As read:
**11:40**
